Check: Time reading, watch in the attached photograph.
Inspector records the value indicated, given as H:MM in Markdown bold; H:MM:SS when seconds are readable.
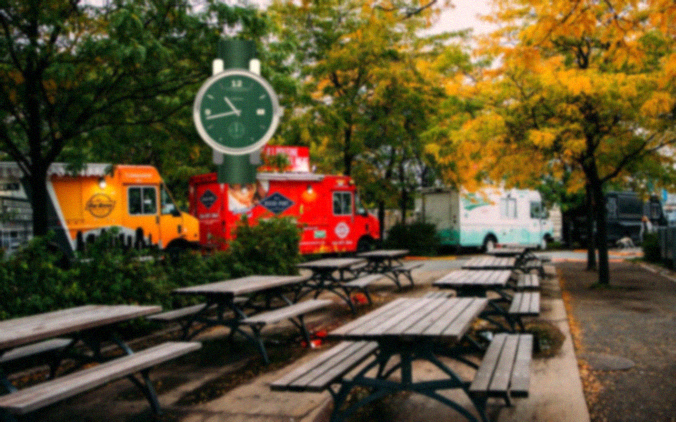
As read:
**10:43**
